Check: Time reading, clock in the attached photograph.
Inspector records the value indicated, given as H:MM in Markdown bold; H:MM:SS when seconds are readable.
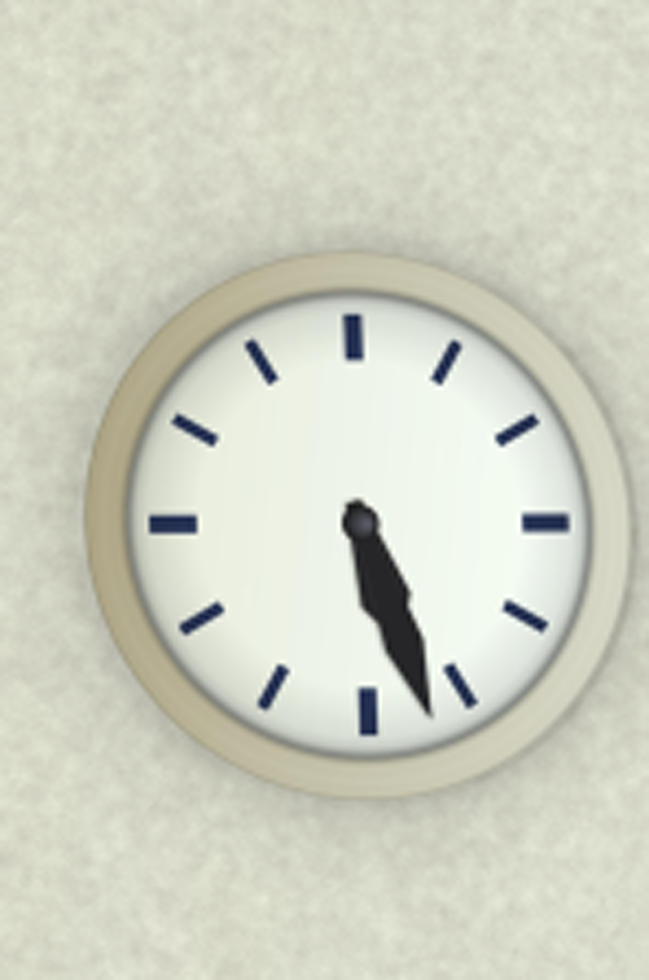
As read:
**5:27**
